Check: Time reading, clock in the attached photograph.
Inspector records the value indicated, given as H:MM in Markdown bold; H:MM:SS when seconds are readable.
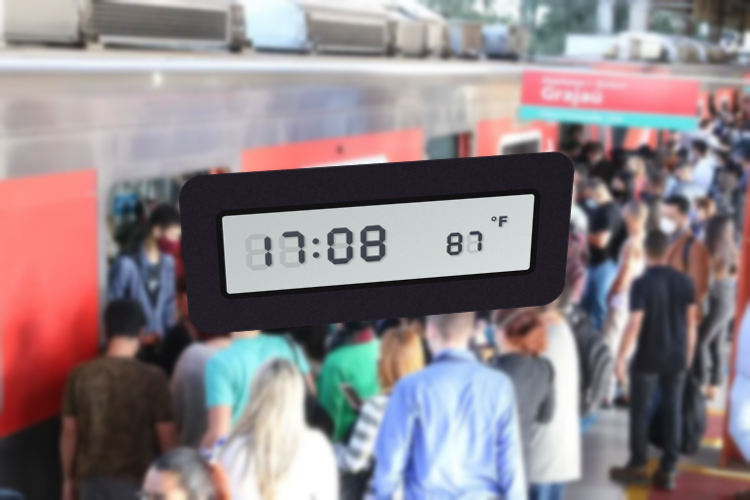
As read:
**17:08**
